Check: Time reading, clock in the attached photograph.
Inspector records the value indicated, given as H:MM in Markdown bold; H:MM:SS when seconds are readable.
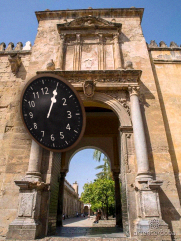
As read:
**1:05**
